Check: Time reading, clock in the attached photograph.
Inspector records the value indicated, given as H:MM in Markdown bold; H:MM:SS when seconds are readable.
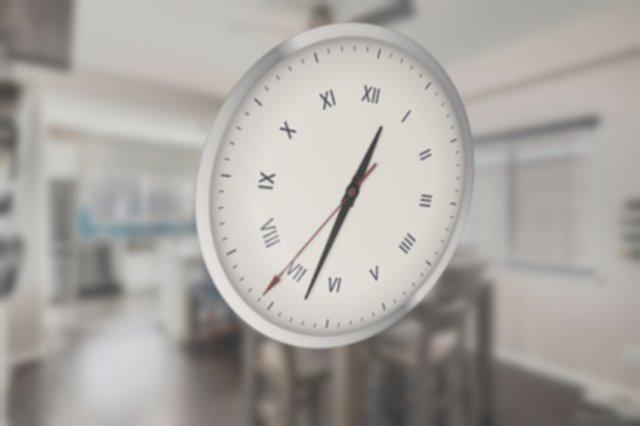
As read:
**12:32:36**
